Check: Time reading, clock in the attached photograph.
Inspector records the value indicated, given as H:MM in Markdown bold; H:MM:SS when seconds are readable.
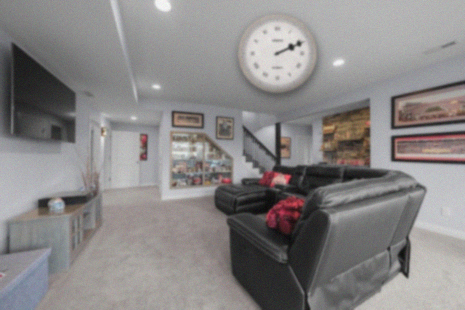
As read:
**2:11**
